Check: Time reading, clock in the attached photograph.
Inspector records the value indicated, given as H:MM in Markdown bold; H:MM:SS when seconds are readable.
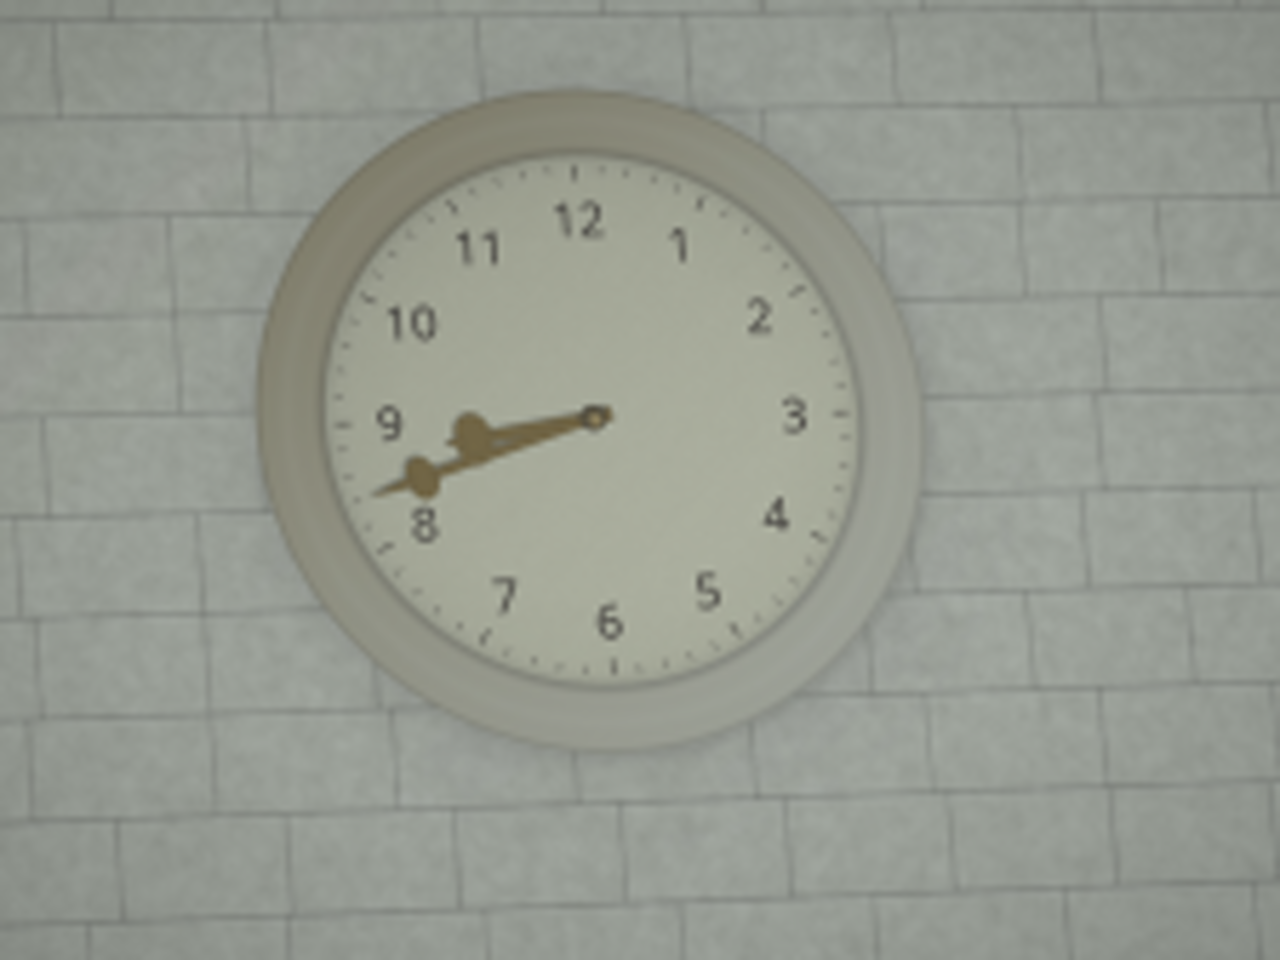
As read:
**8:42**
